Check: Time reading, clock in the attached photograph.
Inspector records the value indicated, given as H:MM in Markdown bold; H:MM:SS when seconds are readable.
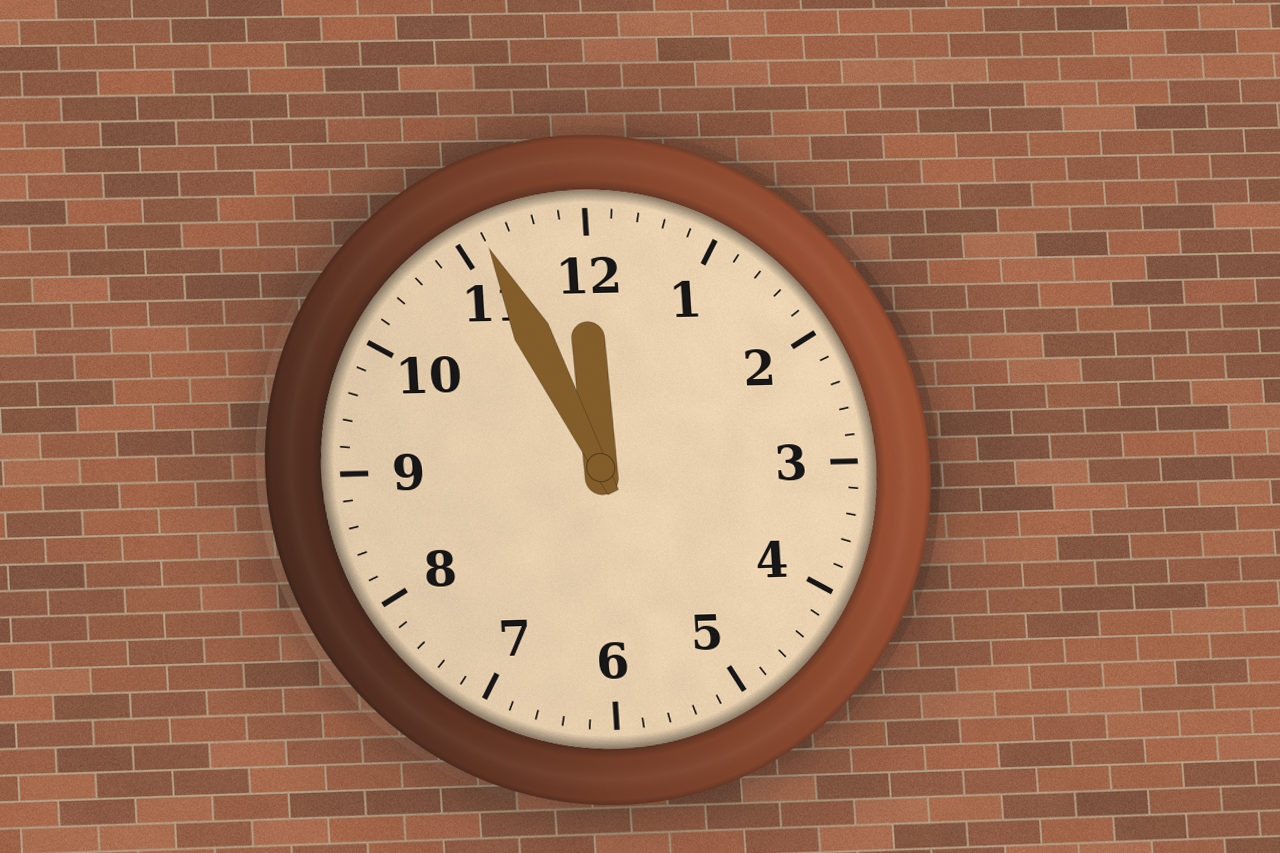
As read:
**11:56**
